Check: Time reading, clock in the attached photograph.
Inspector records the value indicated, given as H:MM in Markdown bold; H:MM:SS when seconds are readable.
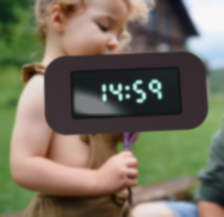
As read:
**14:59**
